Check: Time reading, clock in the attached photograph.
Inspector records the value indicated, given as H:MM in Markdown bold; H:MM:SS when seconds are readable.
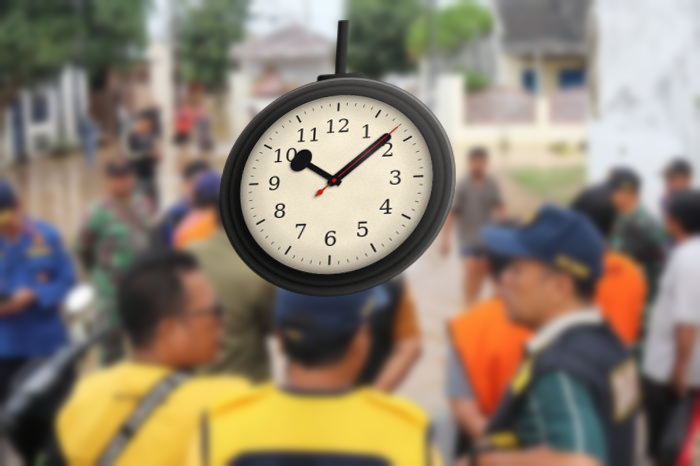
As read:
**10:08:08**
